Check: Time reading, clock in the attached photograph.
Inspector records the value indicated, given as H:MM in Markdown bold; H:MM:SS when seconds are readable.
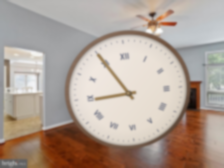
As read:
**8:55**
